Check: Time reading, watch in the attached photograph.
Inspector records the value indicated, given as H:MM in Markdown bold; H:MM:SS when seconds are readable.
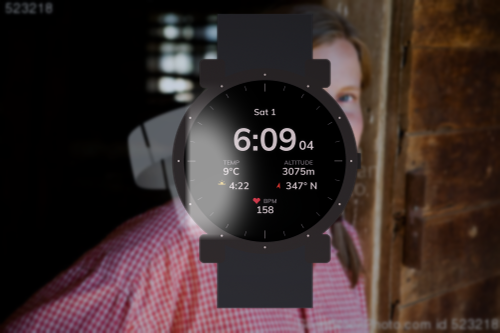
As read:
**6:09:04**
